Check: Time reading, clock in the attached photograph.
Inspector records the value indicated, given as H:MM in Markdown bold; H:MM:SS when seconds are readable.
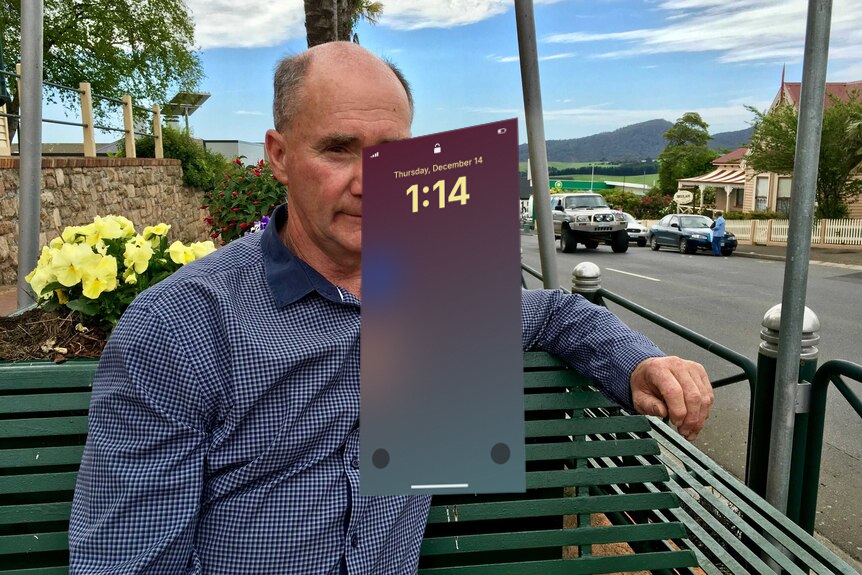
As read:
**1:14**
